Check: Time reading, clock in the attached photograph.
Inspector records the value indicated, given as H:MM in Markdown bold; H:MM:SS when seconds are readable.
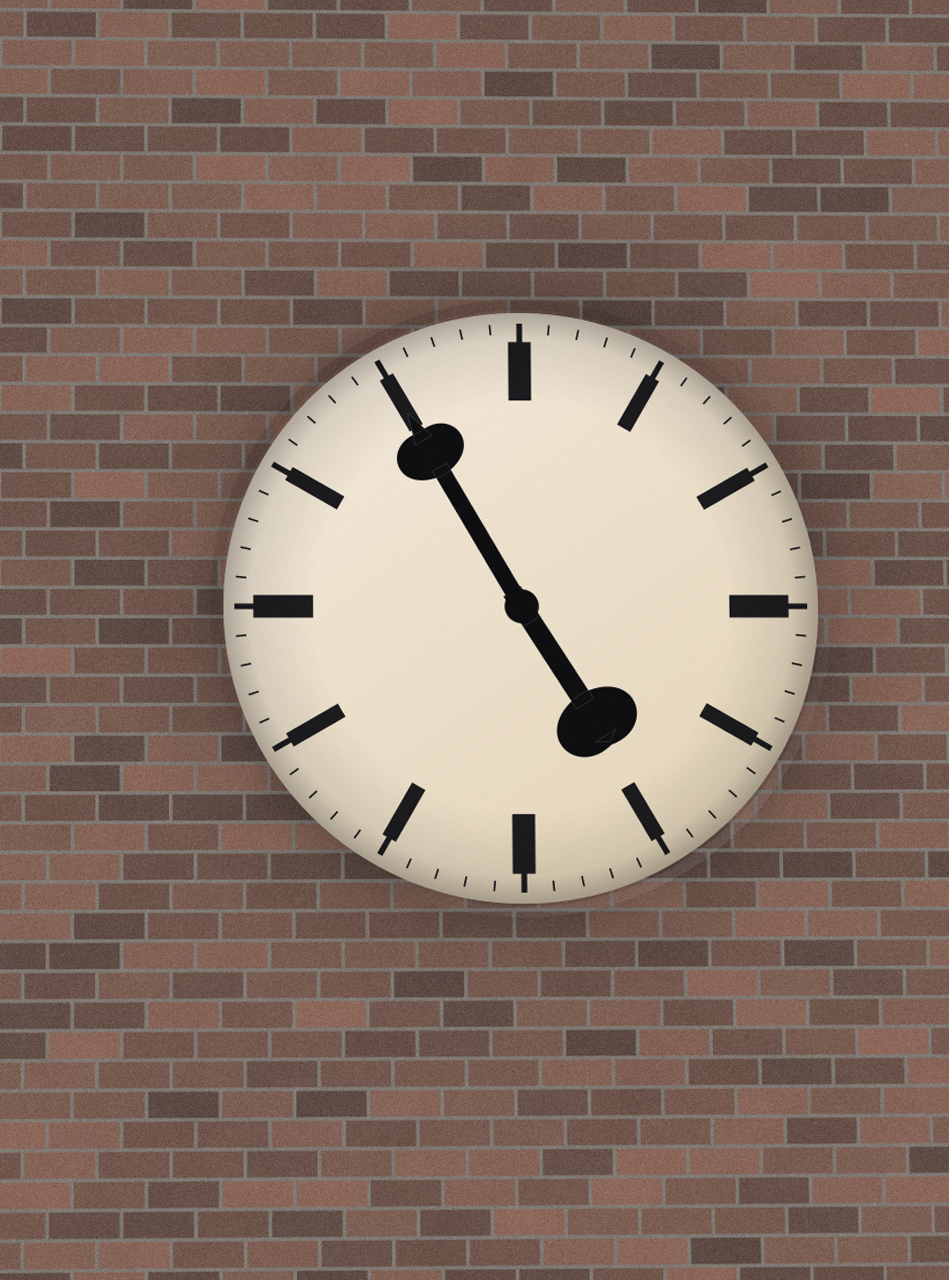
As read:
**4:55**
